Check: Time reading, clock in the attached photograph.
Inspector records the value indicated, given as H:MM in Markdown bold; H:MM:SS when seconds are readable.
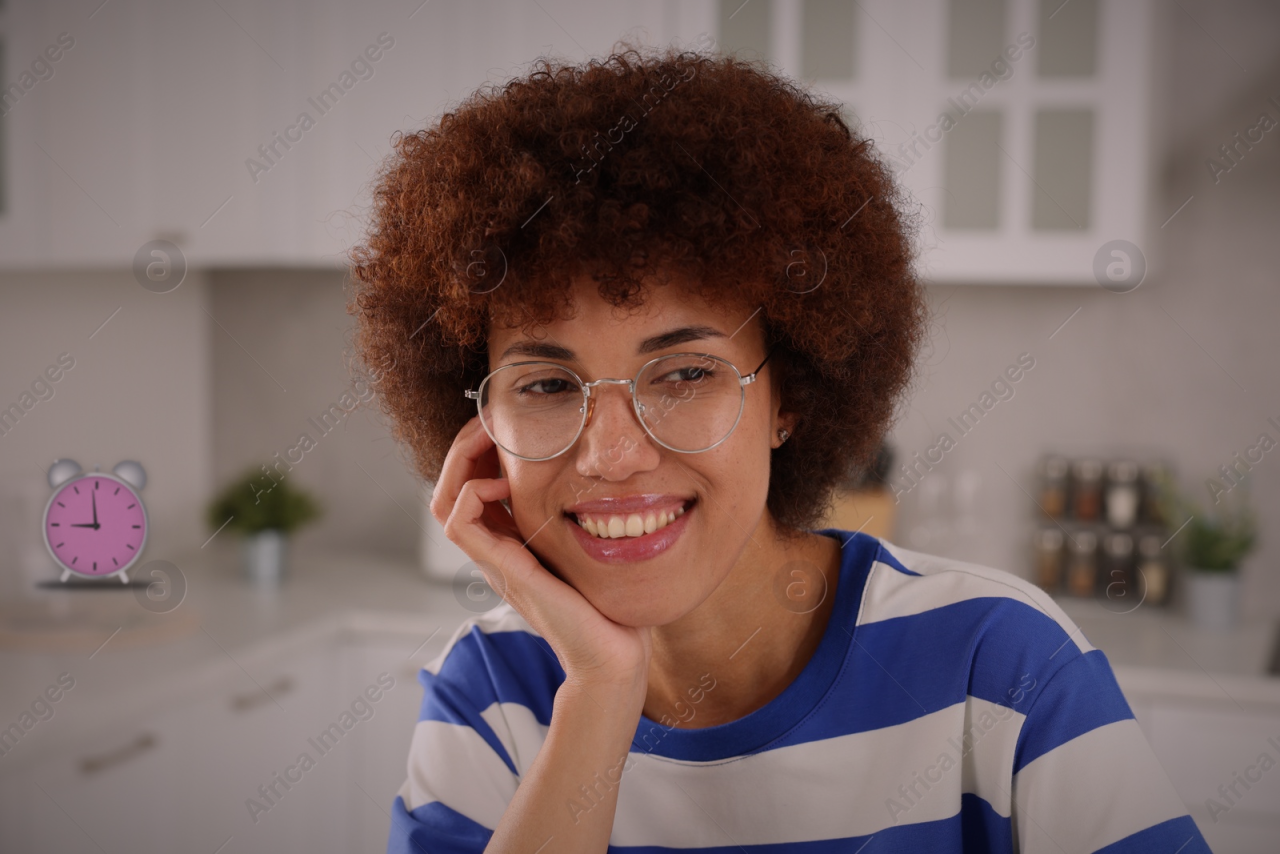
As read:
**8:59**
